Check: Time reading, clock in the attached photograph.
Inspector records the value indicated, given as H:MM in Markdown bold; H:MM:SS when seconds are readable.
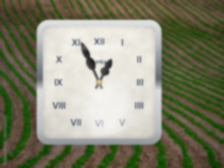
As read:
**12:56**
